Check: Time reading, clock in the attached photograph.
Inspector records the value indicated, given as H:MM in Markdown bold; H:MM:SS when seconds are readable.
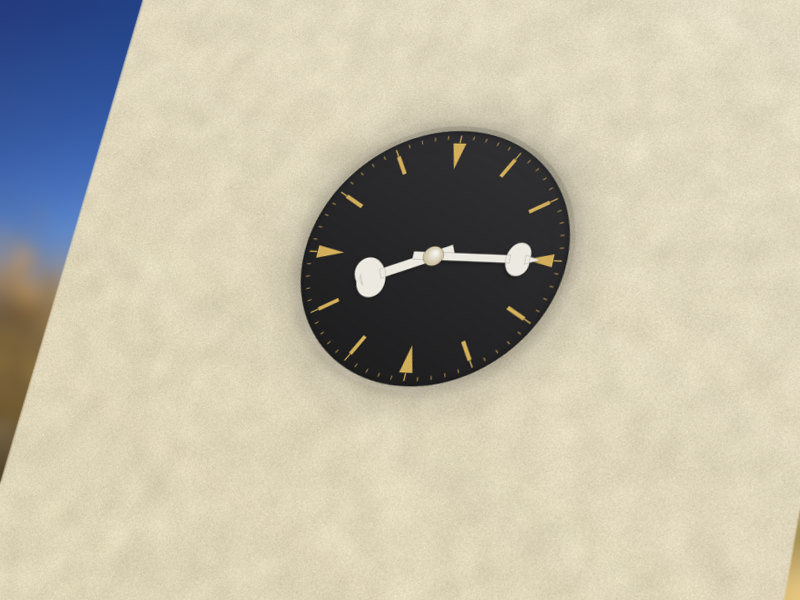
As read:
**8:15**
